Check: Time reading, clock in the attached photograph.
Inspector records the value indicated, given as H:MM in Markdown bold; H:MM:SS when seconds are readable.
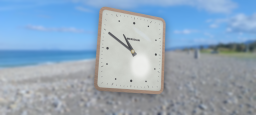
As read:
**10:50**
